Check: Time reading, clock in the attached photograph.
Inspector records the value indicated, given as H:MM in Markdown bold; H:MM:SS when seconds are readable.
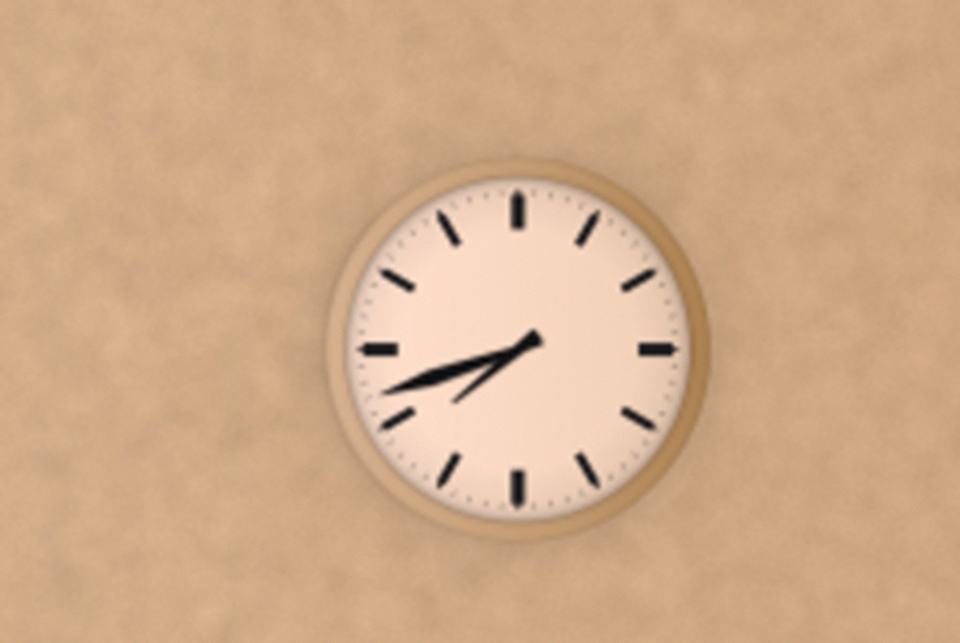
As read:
**7:42**
